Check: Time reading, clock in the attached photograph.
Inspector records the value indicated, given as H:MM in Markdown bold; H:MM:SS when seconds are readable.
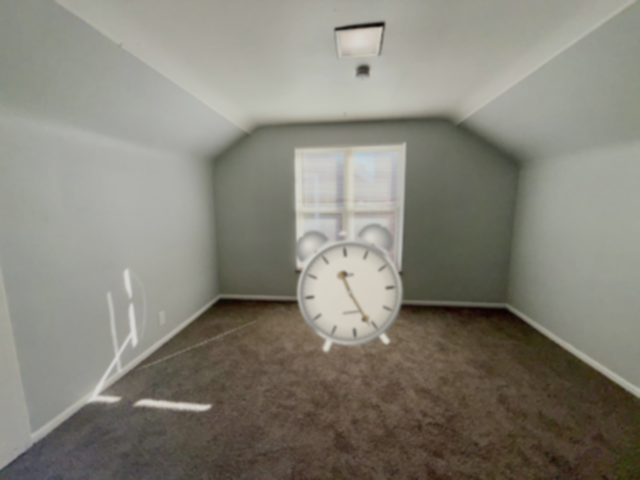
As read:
**11:26**
